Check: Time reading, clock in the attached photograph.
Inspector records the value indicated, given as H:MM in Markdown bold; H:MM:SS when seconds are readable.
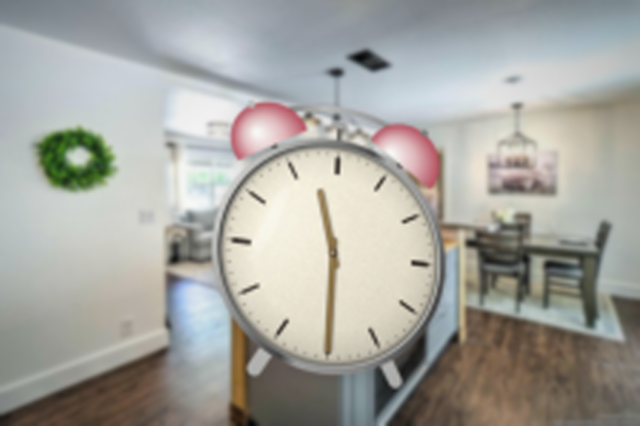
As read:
**11:30**
